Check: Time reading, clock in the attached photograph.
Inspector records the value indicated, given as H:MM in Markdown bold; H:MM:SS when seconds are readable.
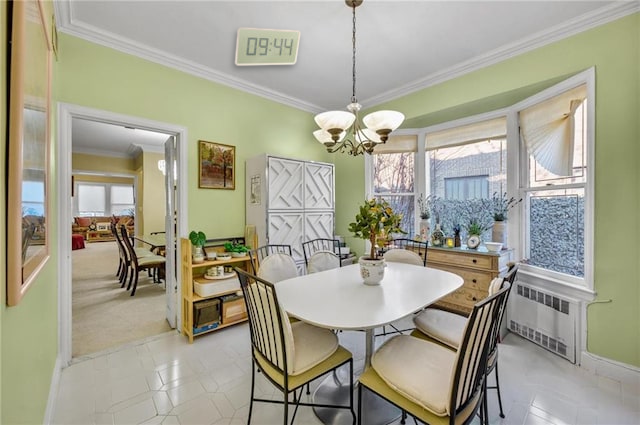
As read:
**9:44**
